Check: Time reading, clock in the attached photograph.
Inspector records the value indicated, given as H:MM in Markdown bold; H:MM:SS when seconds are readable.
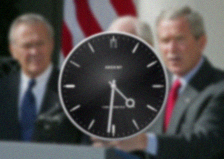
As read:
**4:31**
